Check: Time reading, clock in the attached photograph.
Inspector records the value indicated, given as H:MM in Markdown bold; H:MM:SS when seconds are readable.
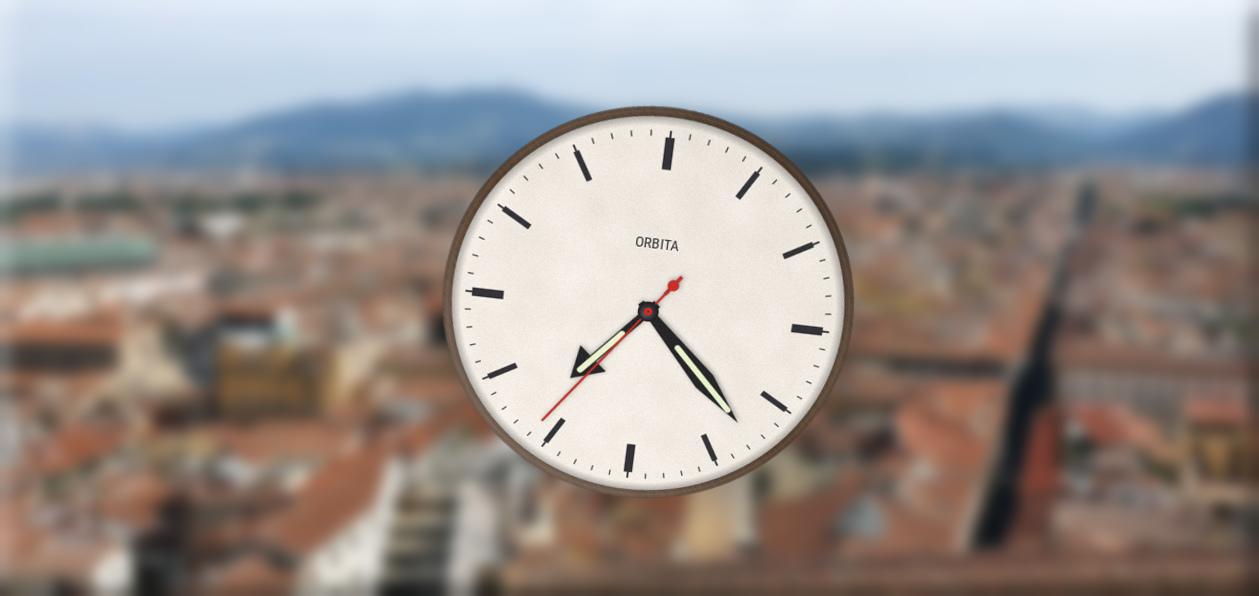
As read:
**7:22:36**
